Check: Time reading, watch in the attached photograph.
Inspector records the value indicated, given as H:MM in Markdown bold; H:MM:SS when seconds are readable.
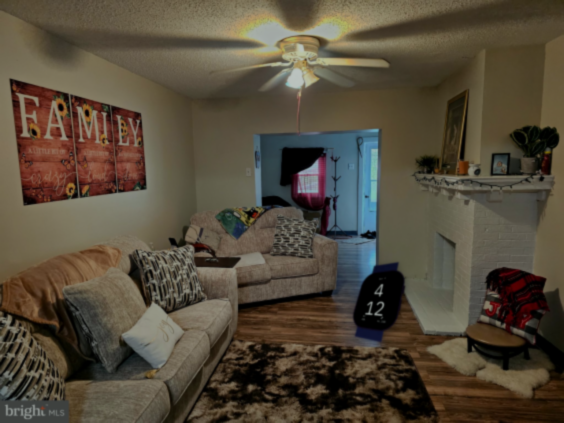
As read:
**4:12**
